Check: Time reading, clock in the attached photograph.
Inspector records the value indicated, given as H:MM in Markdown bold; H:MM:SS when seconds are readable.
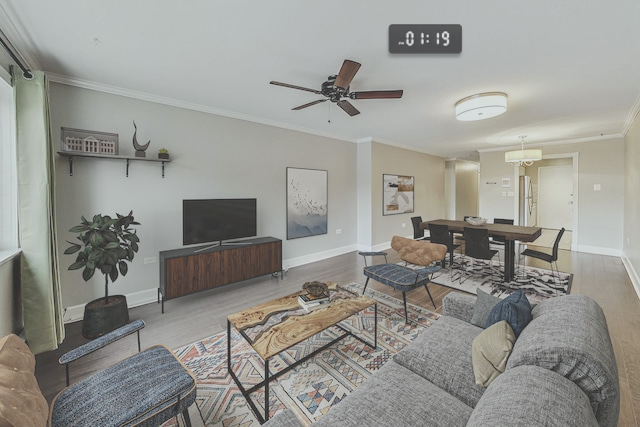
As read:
**1:19**
